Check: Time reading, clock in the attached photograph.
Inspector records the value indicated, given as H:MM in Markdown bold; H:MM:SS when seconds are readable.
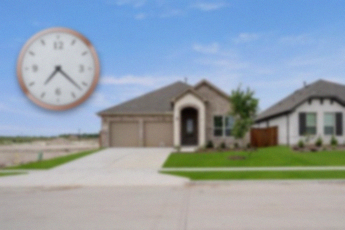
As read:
**7:22**
